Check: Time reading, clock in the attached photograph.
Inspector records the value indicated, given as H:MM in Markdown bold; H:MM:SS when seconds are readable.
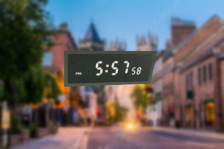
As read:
**5:57:58**
